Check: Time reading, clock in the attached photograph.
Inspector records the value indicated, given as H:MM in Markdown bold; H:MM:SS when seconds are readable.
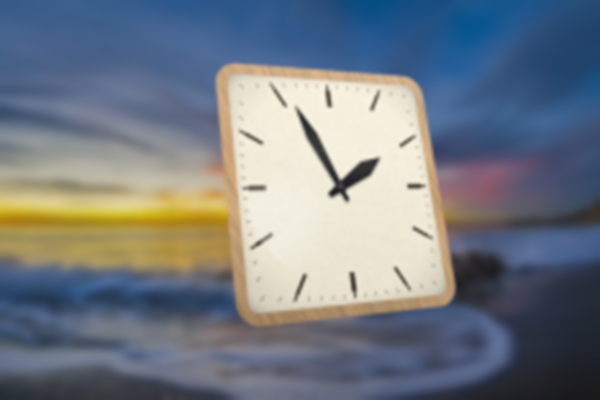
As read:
**1:56**
